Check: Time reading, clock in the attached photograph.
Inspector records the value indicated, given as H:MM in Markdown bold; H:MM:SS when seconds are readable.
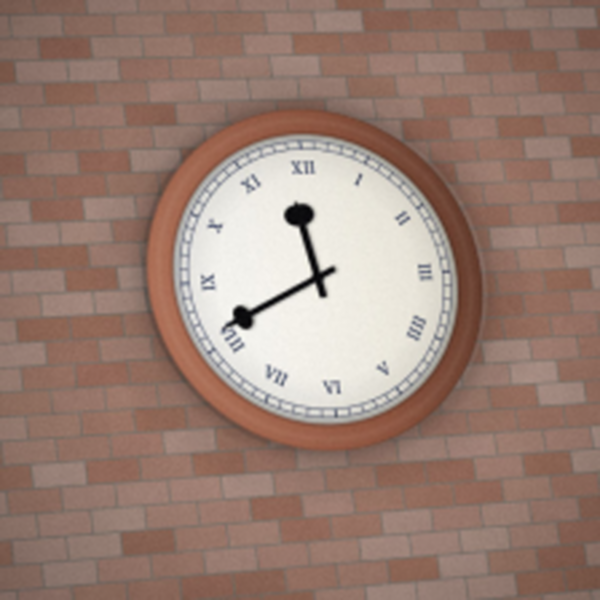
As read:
**11:41**
